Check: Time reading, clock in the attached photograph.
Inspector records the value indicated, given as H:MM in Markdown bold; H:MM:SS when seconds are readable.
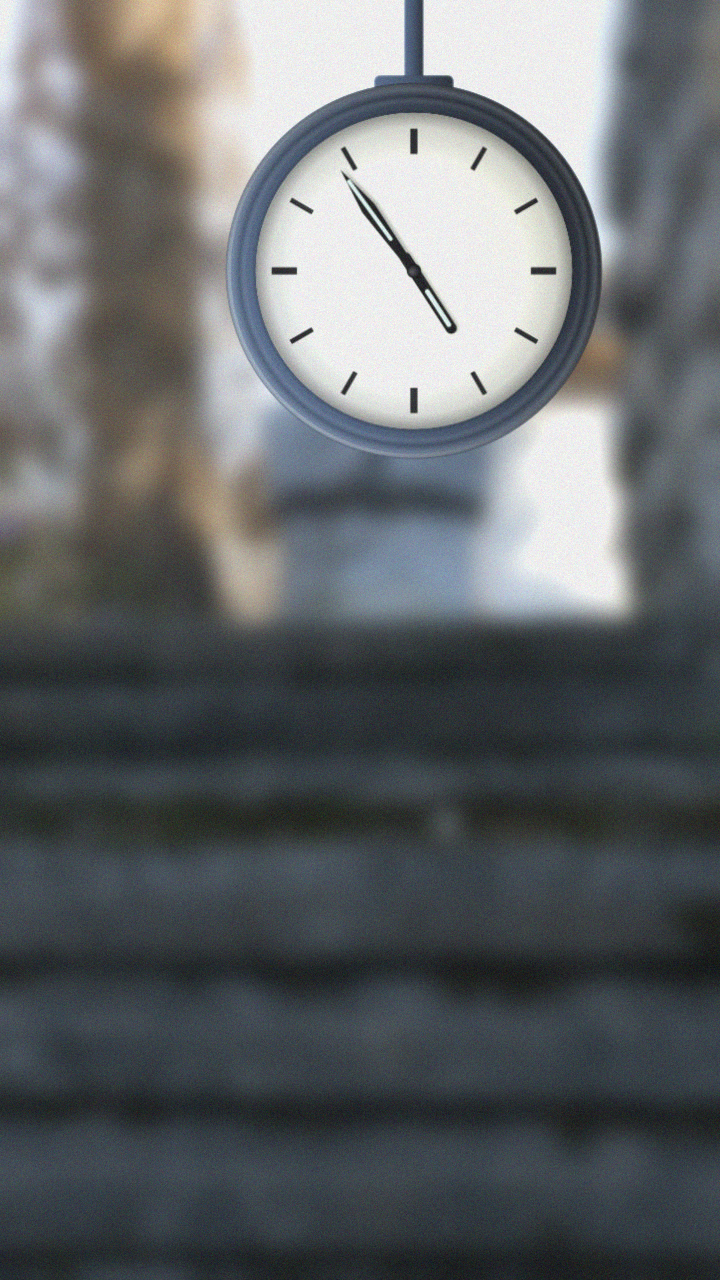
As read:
**4:54**
